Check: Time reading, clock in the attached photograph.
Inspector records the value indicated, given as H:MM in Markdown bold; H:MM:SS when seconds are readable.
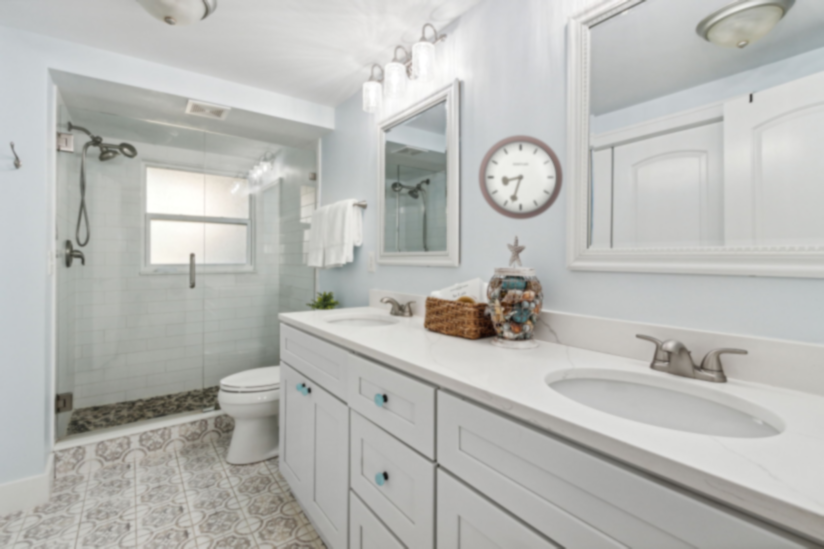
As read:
**8:33**
